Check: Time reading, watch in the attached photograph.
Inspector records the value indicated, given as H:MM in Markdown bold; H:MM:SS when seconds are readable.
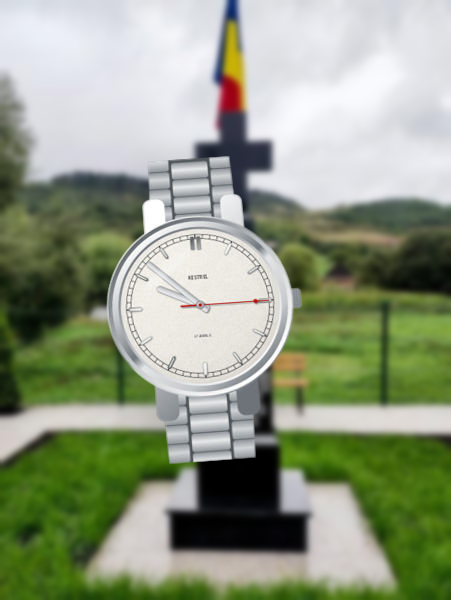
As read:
**9:52:15**
